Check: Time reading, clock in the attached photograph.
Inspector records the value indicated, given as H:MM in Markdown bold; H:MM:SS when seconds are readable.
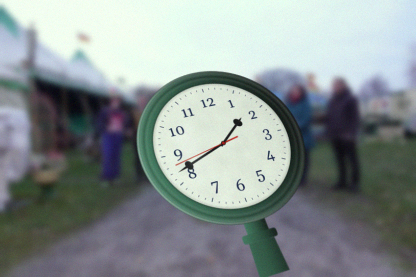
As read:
**1:41:43**
